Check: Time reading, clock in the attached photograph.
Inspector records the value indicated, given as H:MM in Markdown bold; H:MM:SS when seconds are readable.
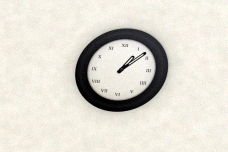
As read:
**1:08**
